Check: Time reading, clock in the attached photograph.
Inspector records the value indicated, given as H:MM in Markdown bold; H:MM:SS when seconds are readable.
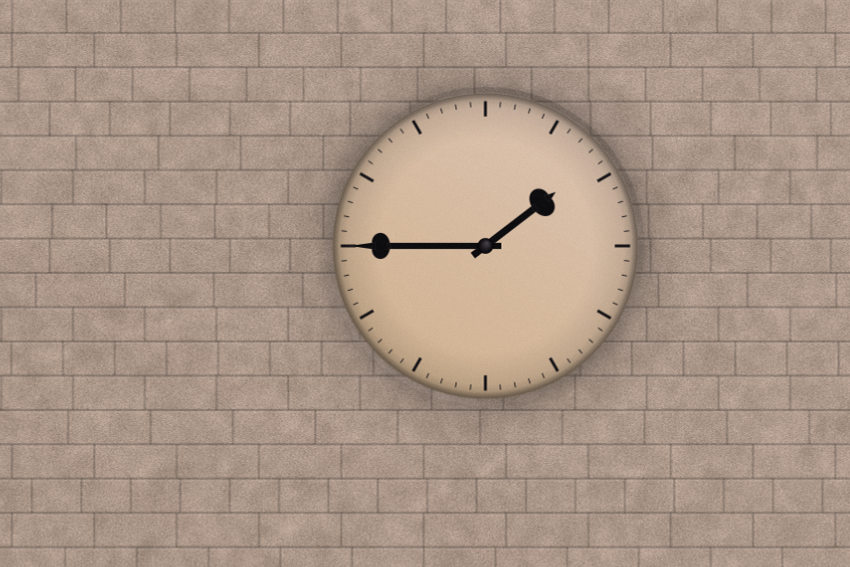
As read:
**1:45**
